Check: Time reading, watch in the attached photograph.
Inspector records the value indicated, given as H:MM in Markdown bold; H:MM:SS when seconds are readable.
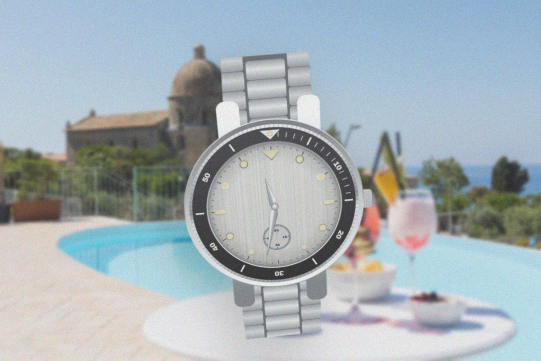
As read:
**11:32**
